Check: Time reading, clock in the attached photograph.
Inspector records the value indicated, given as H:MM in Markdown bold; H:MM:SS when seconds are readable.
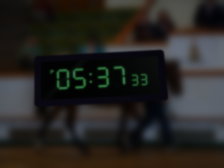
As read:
**5:37:33**
